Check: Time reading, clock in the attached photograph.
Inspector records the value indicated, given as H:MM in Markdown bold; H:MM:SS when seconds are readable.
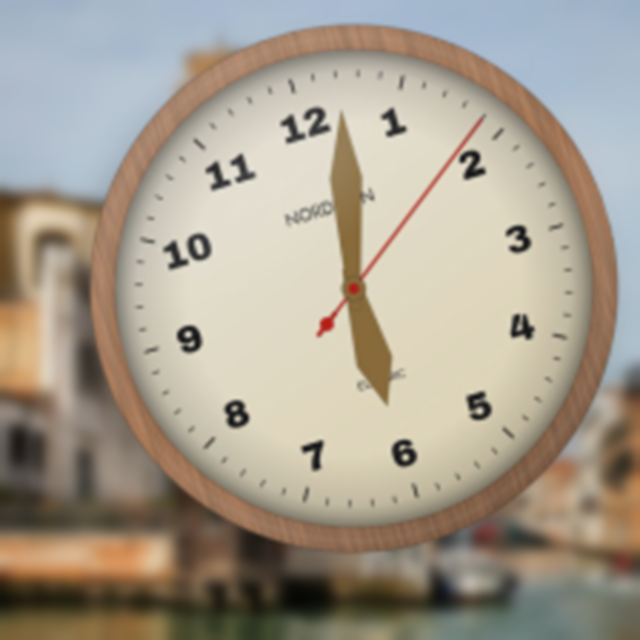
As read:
**6:02:09**
